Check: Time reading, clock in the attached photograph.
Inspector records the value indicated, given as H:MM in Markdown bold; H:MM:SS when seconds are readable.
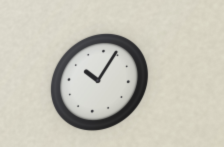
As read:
**10:04**
